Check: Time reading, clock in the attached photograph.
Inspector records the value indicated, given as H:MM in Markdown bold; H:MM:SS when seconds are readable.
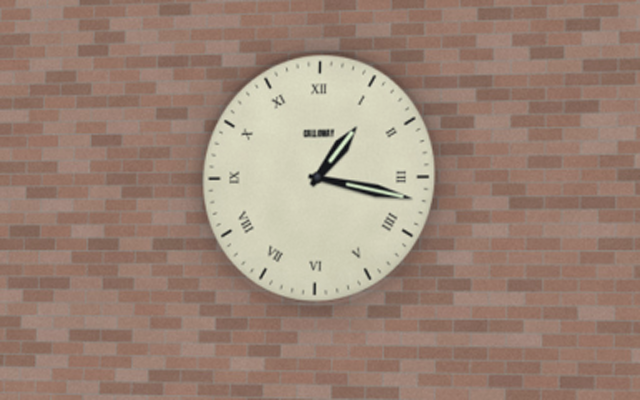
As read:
**1:17**
